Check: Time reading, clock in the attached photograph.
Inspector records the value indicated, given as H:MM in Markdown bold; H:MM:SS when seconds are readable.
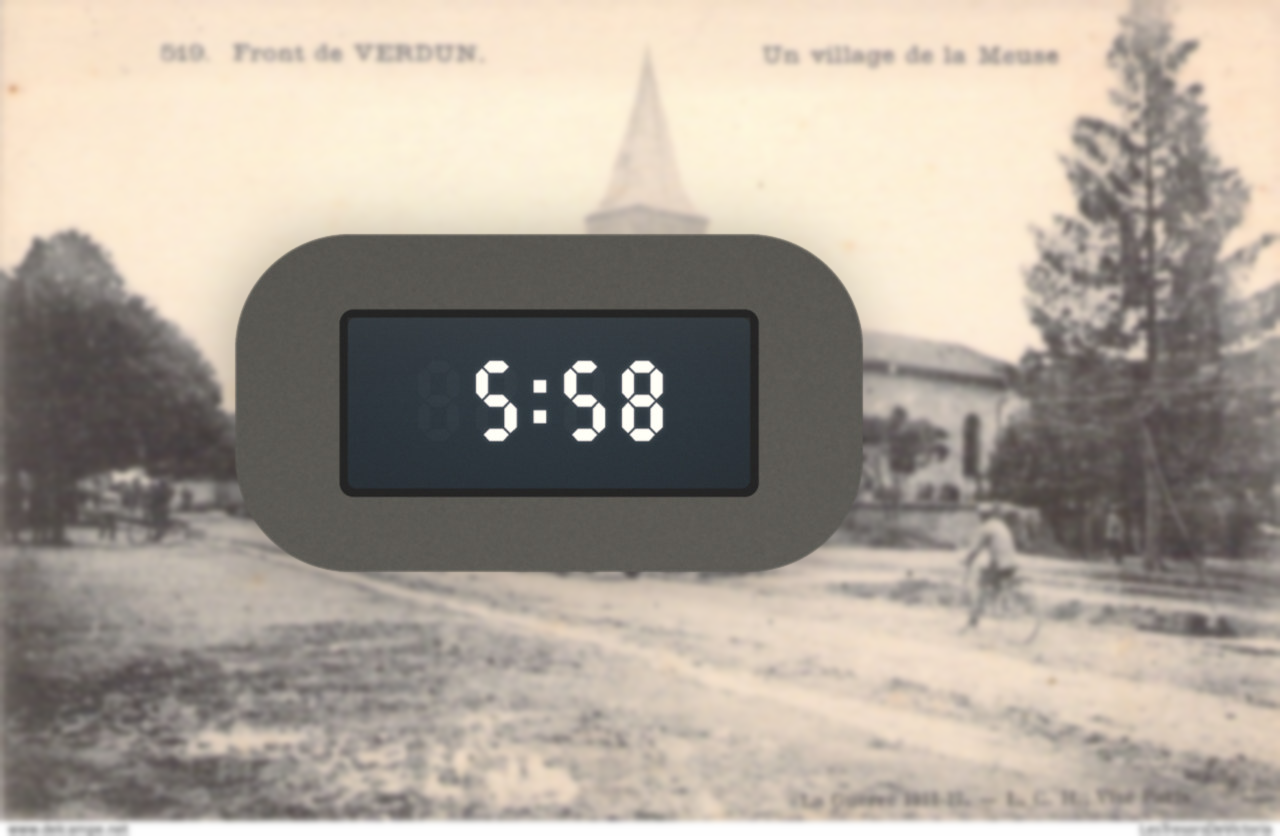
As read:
**5:58**
